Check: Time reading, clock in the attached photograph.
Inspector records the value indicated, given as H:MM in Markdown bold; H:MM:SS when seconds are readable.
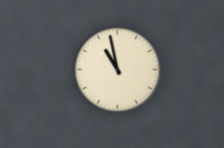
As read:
**10:58**
